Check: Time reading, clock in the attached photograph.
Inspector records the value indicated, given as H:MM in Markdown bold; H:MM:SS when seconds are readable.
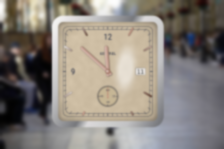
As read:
**11:52**
